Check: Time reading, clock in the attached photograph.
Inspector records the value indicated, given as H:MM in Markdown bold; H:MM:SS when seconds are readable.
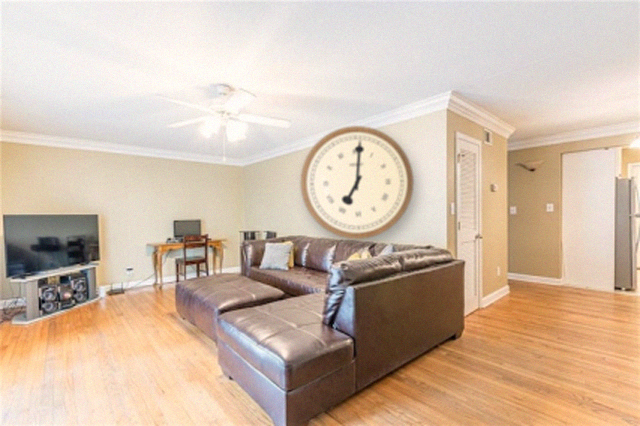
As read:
**7:01**
